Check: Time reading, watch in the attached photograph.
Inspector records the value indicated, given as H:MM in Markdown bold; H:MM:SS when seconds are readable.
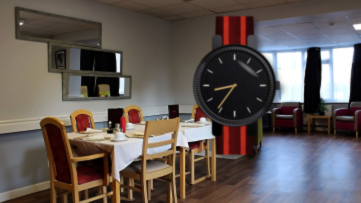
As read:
**8:36**
